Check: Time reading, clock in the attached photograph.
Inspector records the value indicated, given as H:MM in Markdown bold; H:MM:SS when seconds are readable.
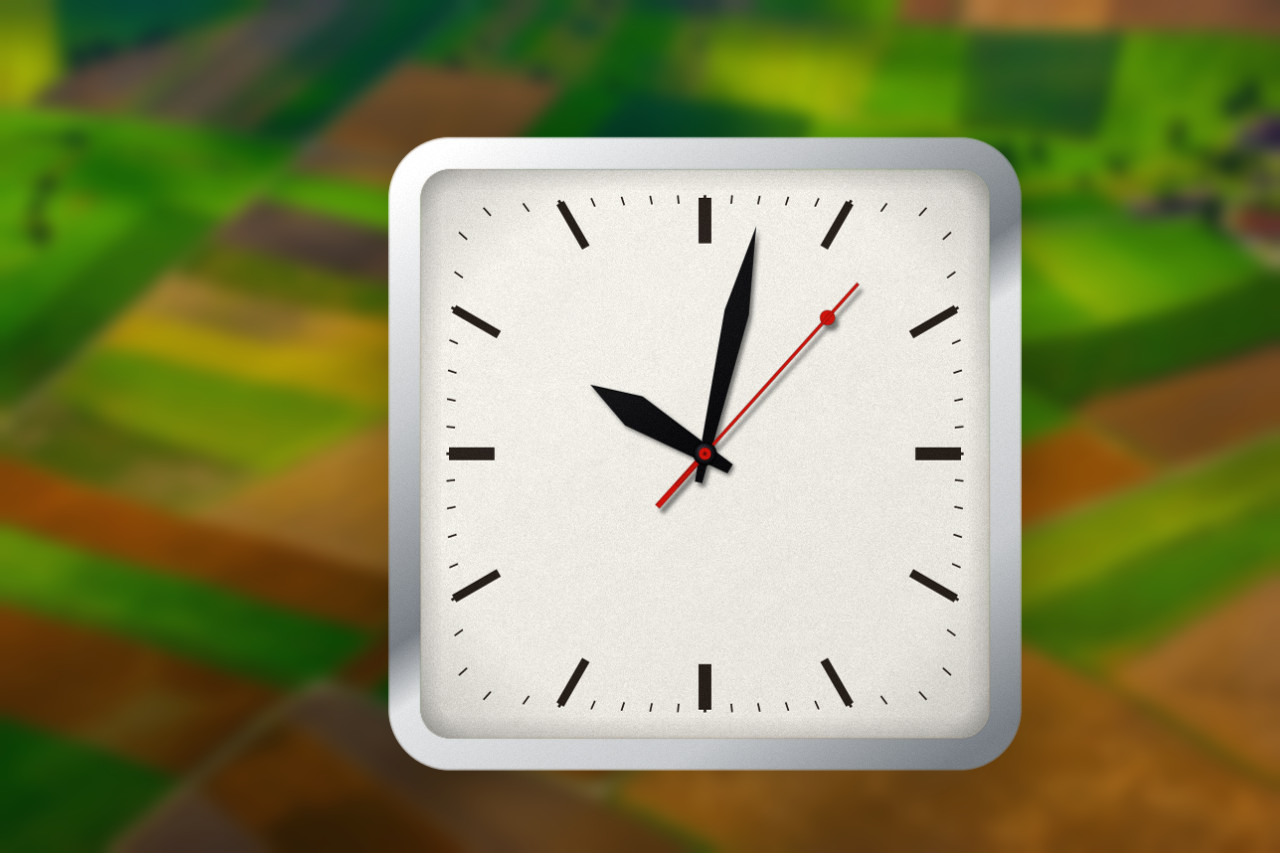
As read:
**10:02:07**
